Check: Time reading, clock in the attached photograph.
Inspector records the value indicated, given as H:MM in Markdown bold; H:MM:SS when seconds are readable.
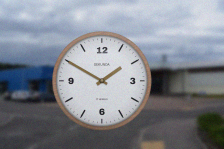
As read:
**1:50**
